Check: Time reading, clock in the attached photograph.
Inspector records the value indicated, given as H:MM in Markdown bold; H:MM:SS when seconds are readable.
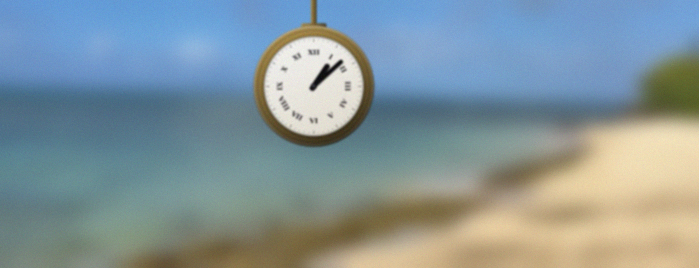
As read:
**1:08**
